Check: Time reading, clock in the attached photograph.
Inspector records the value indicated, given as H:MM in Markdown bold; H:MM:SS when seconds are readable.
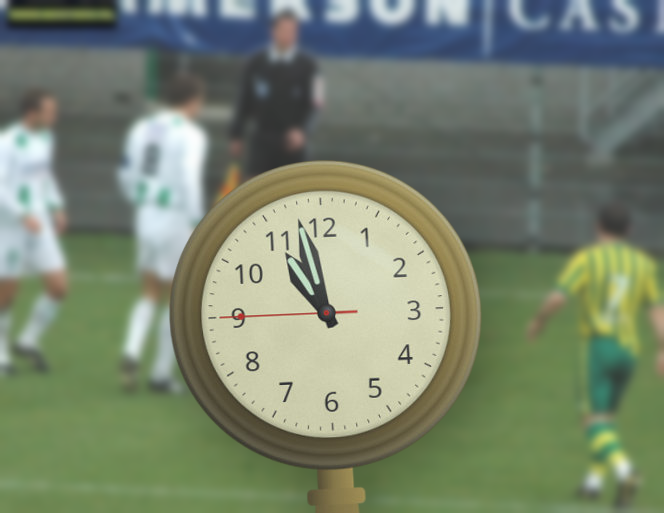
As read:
**10:57:45**
